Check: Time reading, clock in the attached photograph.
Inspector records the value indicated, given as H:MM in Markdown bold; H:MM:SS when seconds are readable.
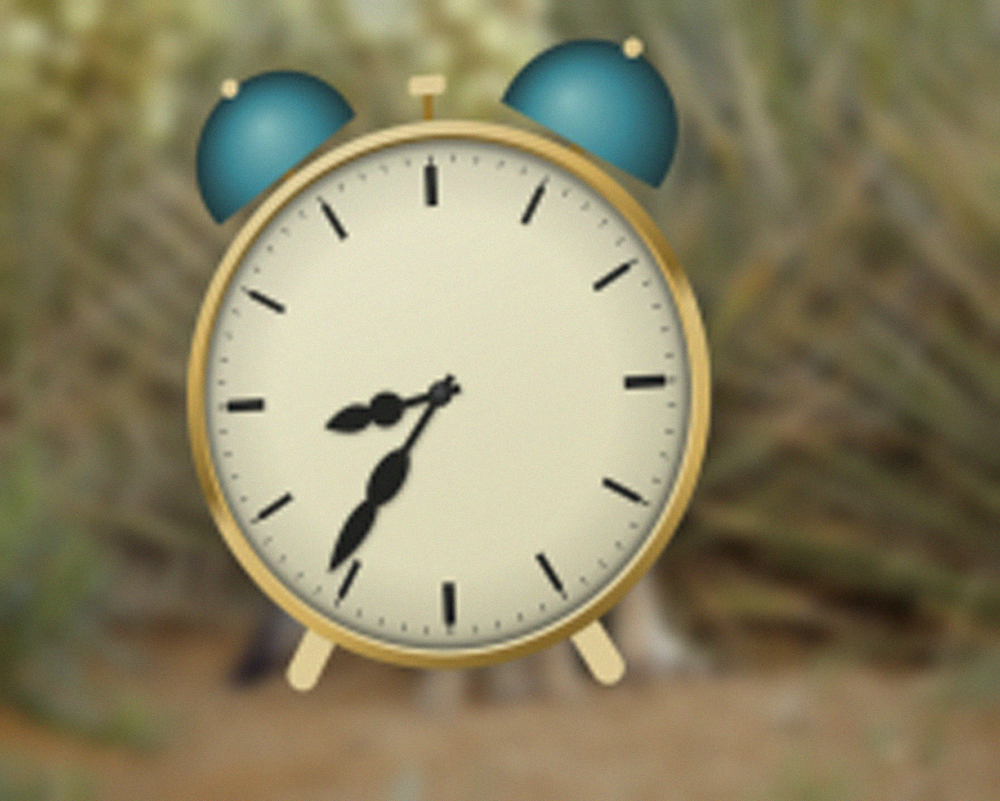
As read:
**8:36**
